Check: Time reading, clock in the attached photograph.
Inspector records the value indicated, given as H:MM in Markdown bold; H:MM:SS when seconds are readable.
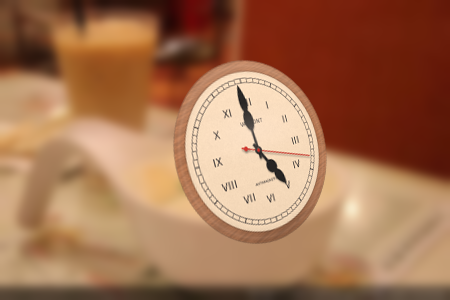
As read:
**4:59:18**
